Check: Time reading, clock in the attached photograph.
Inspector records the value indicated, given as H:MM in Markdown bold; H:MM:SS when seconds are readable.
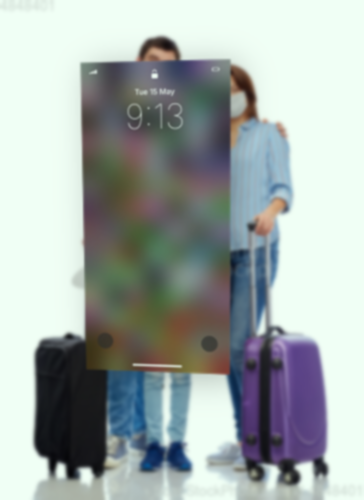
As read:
**9:13**
